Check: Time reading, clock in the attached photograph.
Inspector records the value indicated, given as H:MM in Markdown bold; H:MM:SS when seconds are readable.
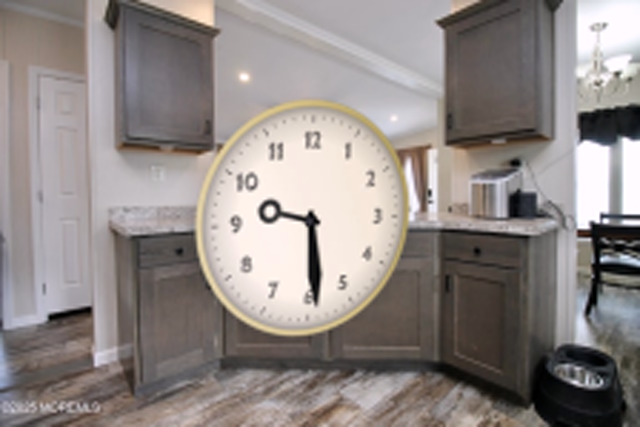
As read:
**9:29**
